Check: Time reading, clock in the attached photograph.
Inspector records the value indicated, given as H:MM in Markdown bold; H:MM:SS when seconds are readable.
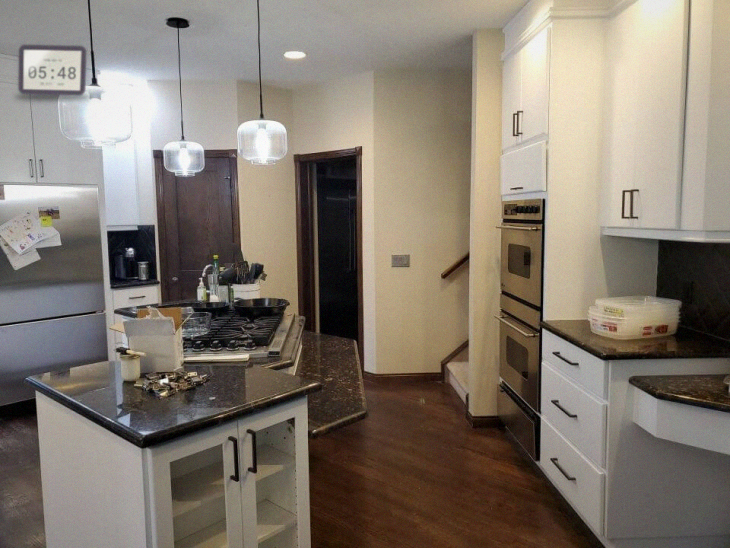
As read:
**5:48**
